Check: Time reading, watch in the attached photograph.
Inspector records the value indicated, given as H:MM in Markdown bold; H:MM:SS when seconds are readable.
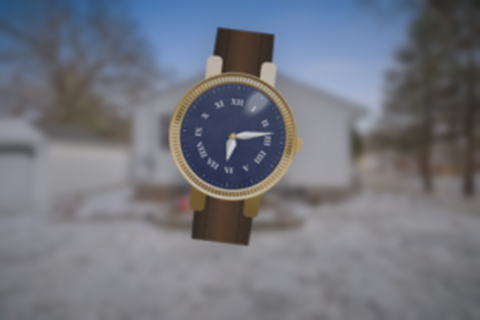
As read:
**6:13**
